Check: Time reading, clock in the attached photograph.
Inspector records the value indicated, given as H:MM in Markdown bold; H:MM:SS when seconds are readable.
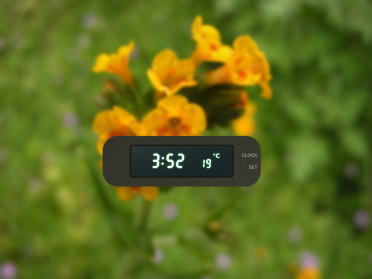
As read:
**3:52**
